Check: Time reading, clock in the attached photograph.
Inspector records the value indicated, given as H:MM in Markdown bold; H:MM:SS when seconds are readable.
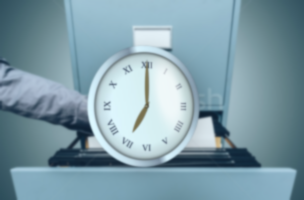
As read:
**7:00**
